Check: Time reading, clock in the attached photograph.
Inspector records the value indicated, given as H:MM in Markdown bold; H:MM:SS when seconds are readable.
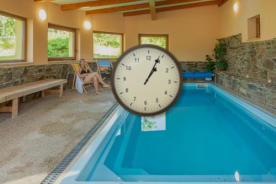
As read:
**1:04**
